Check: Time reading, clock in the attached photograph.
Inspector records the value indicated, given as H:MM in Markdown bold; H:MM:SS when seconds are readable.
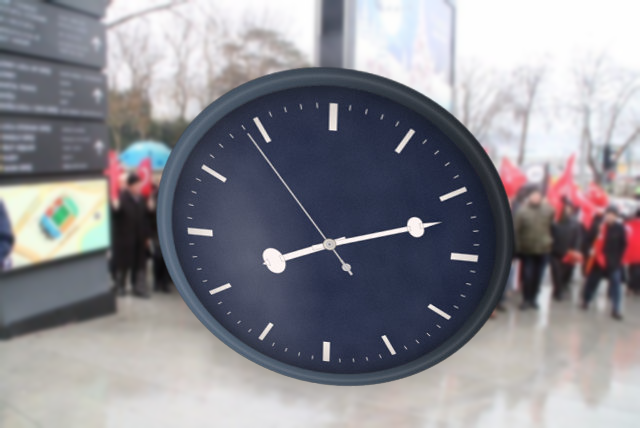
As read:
**8:11:54**
